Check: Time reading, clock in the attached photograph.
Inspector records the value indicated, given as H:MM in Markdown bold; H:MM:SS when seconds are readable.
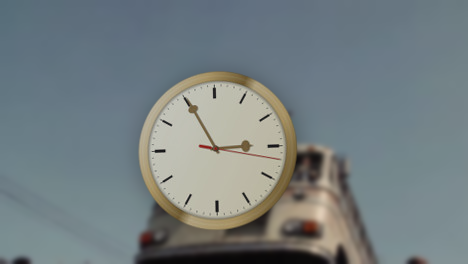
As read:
**2:55:17**
